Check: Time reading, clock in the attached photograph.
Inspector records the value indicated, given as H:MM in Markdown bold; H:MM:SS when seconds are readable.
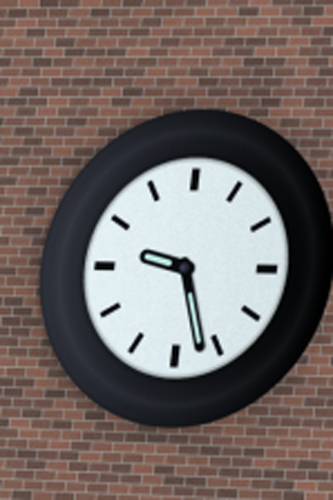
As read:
**9:27**
